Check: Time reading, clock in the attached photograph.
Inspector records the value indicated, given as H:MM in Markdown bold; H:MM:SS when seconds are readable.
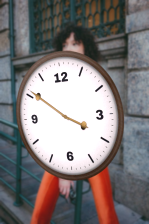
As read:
**3:51**
